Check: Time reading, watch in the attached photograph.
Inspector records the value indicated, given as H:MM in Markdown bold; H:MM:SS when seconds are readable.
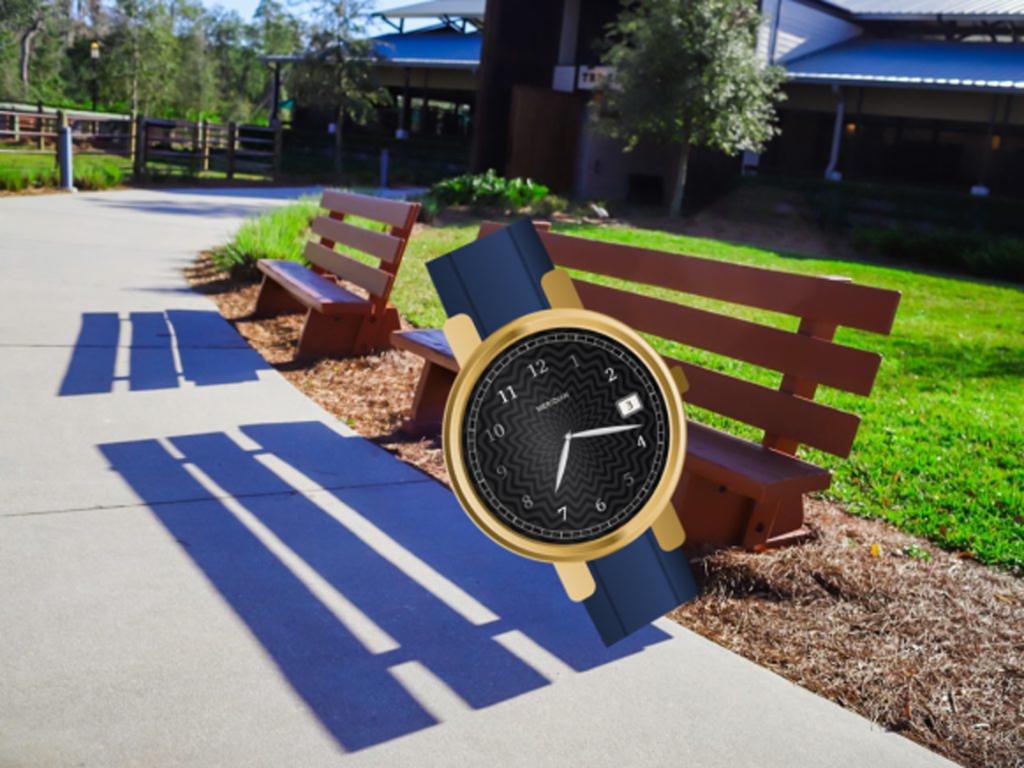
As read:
**7:18**
